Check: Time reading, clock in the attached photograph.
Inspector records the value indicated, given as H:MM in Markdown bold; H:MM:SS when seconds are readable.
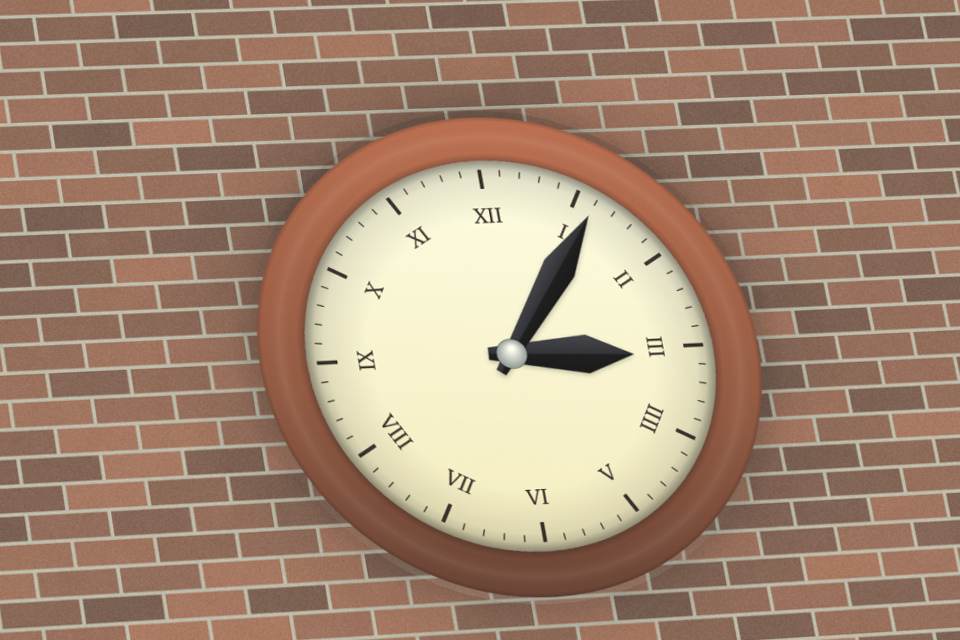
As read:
**3:06**
